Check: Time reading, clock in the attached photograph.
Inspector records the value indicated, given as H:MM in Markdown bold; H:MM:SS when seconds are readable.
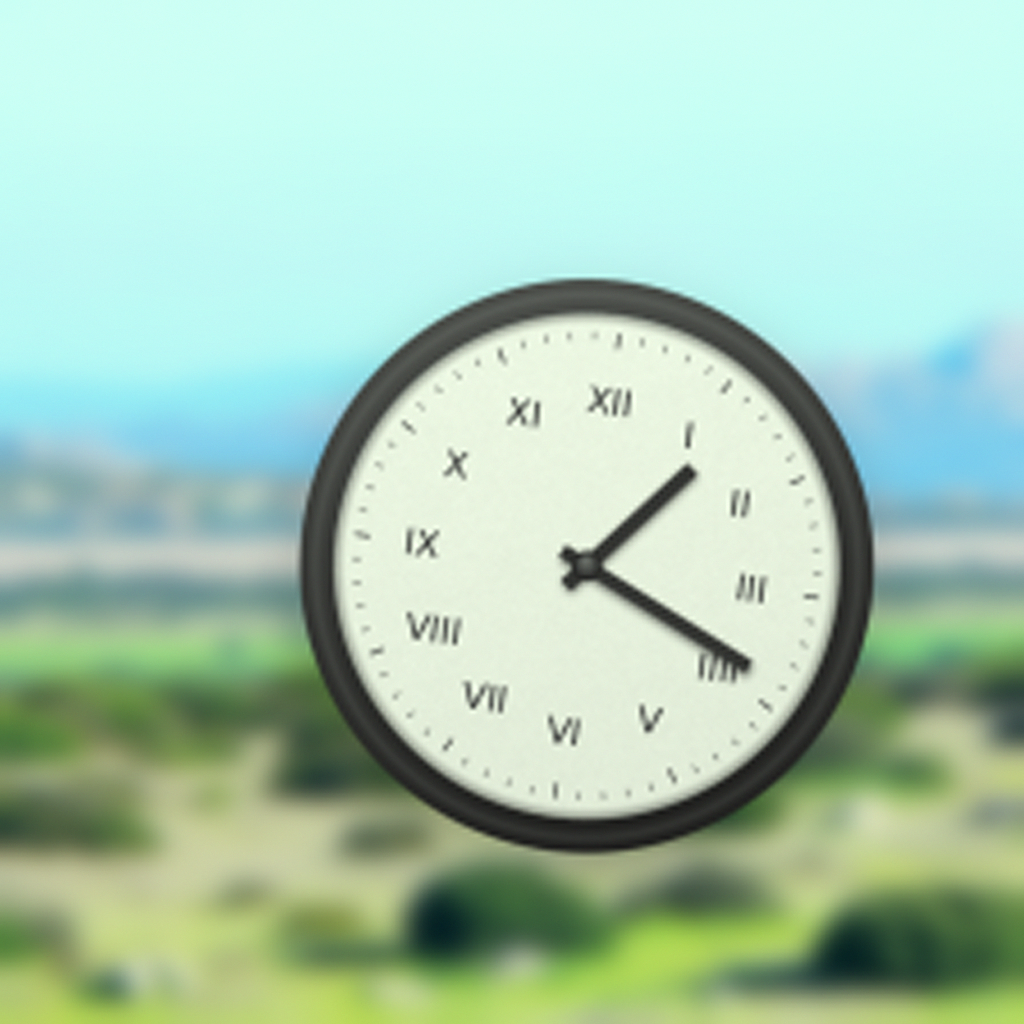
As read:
**1:19**
